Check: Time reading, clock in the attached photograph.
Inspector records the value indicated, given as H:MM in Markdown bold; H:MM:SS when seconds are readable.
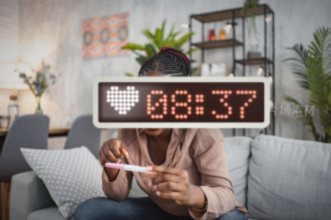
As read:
**8:37**
